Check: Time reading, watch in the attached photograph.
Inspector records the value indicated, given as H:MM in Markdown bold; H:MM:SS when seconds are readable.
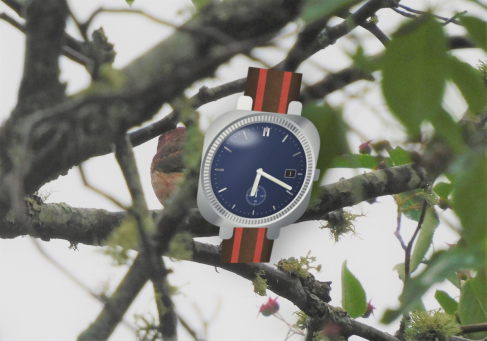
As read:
**6:19**
